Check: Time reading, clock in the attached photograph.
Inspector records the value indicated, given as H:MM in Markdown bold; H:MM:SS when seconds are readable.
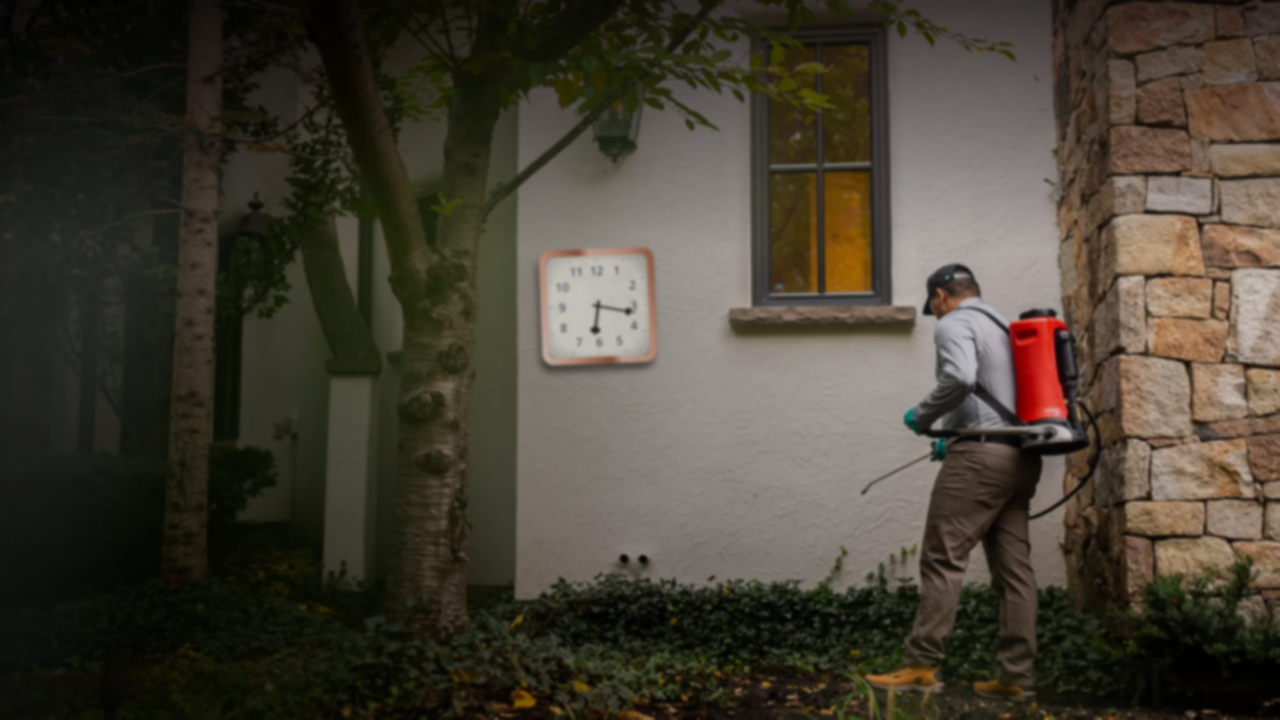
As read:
**6:17**
